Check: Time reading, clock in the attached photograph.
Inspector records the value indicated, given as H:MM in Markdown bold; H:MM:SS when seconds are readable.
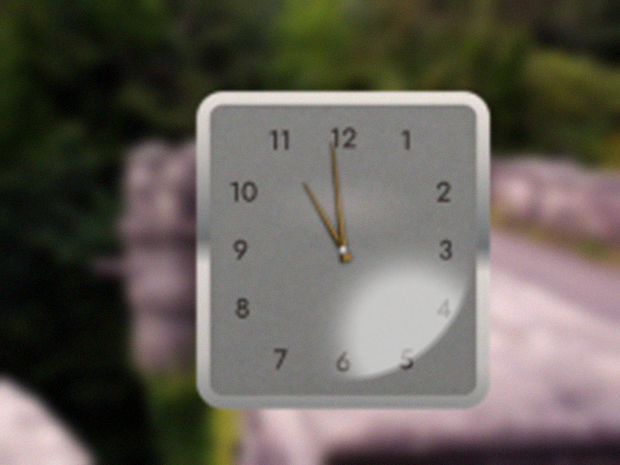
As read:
**10:59**
